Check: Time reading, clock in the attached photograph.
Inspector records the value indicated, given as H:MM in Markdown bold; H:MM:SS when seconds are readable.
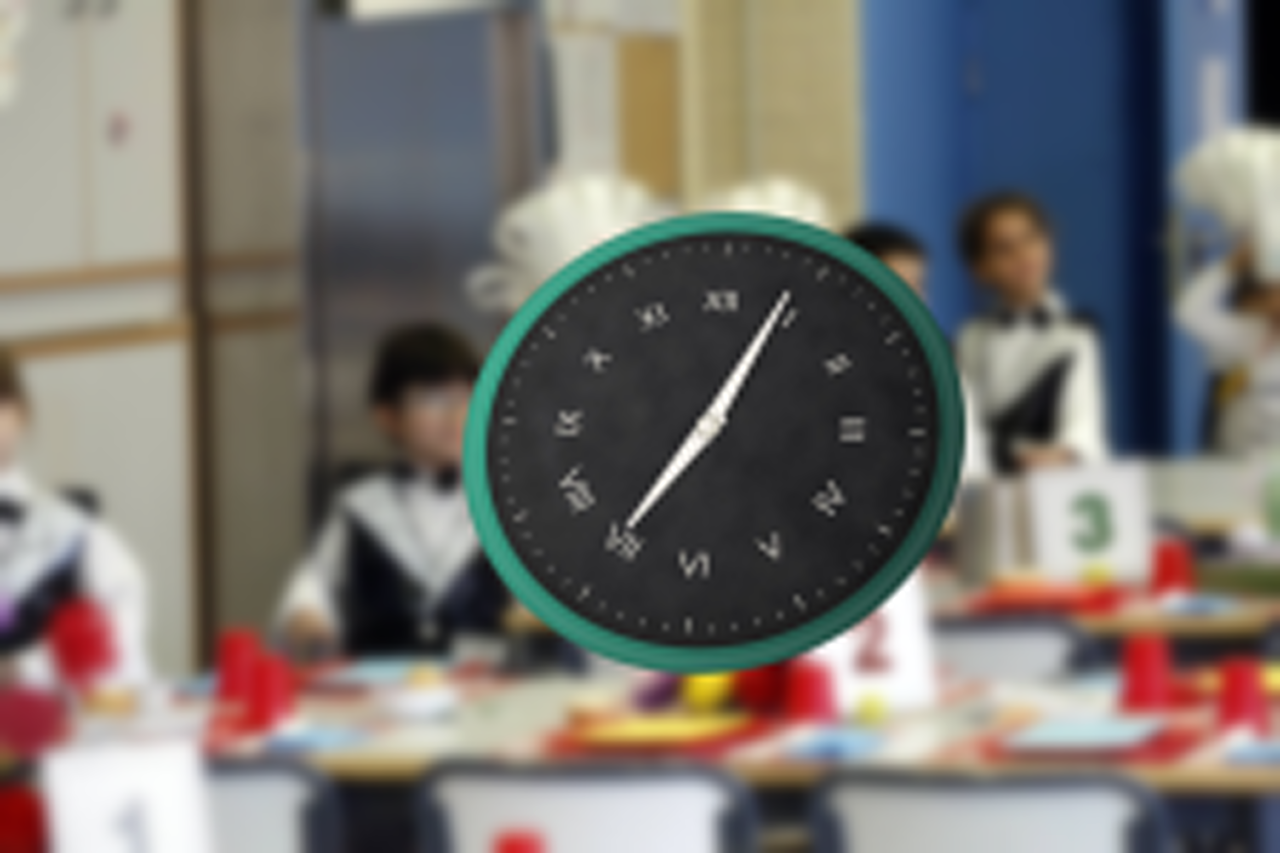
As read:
**7:04**
